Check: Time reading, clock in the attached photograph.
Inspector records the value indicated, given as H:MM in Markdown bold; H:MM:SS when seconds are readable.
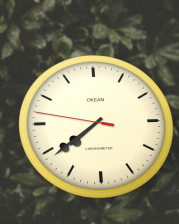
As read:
**7:38:47**
